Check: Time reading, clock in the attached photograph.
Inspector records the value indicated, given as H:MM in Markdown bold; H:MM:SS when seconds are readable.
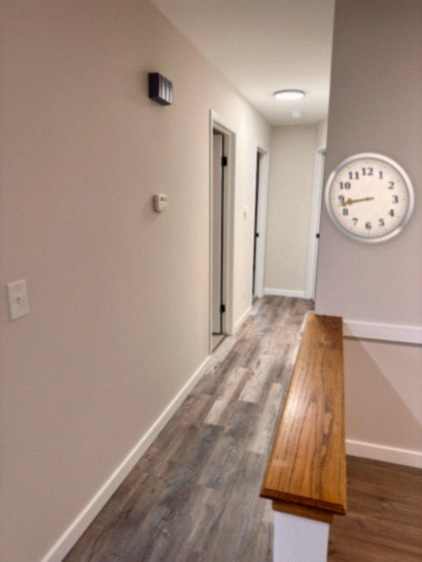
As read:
**8:43**
